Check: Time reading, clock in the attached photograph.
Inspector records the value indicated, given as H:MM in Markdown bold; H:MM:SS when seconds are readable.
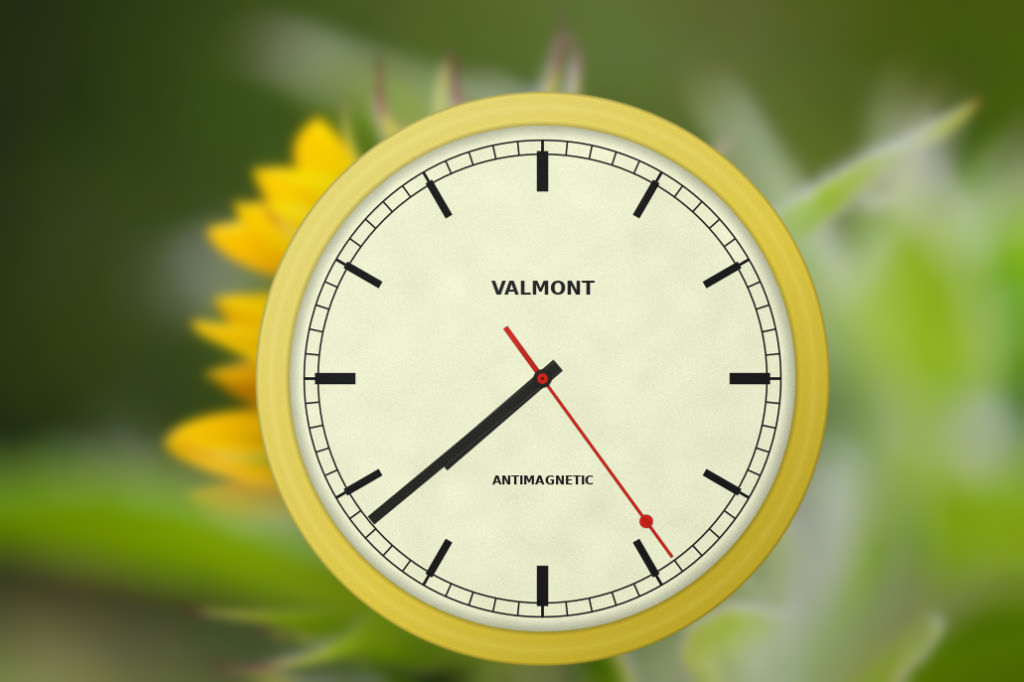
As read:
**7:38:24**
